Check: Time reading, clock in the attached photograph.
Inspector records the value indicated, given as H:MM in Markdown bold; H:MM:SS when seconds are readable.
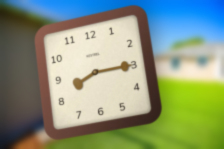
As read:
**8:15**
